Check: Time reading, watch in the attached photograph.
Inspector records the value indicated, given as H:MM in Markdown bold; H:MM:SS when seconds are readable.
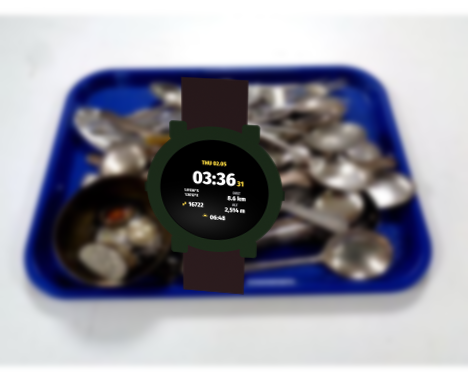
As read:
**3:36:31**
